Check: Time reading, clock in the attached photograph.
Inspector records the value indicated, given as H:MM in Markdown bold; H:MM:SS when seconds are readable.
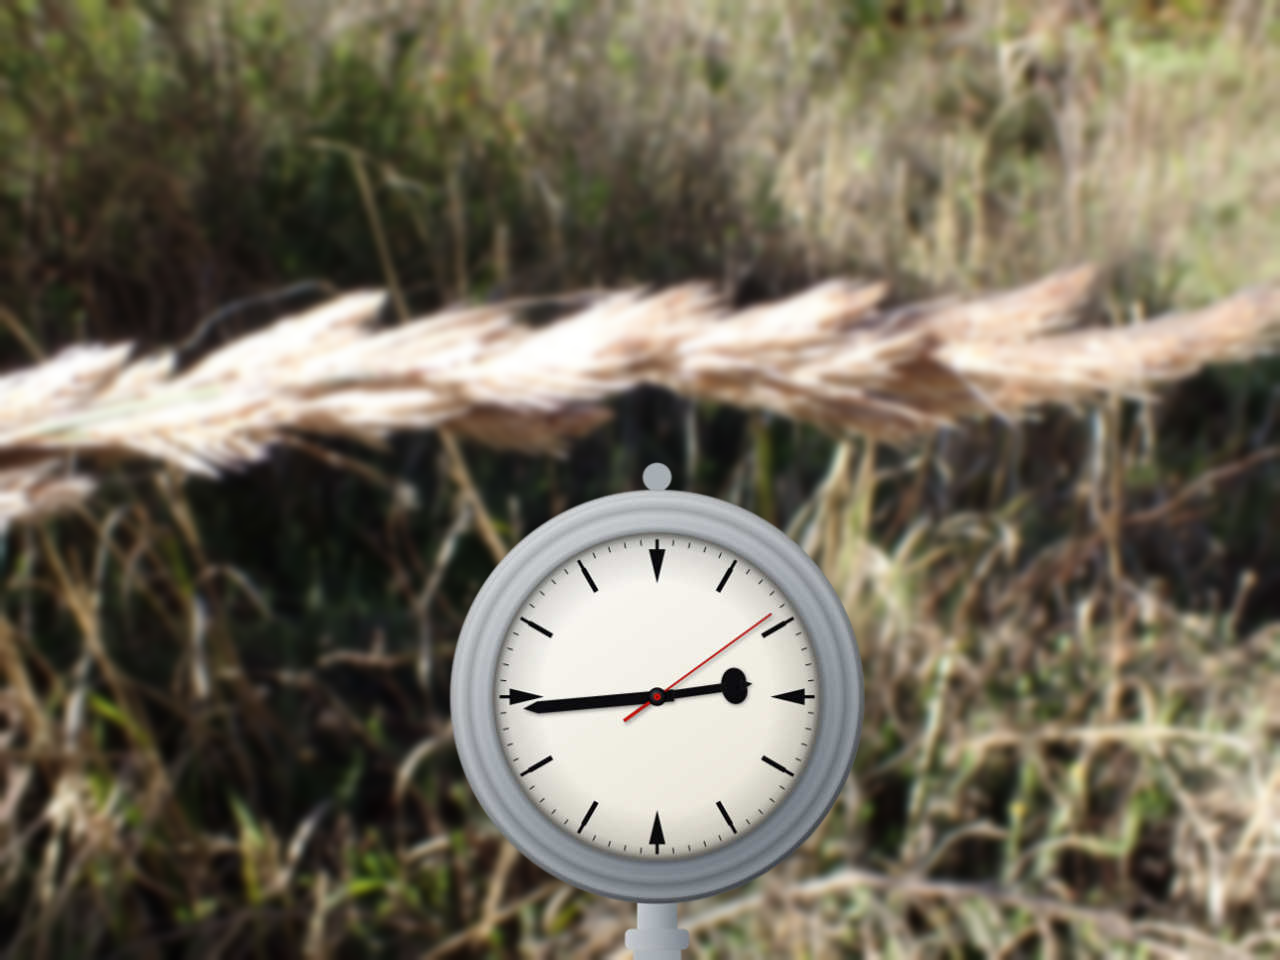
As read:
**2:44:09**
